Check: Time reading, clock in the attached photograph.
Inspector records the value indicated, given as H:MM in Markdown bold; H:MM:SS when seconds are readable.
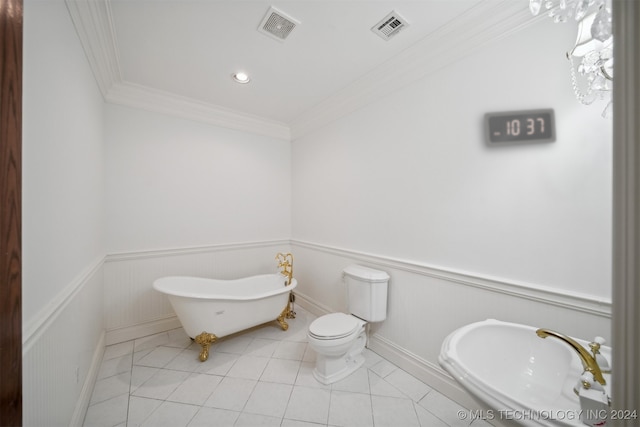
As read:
**10:37**
